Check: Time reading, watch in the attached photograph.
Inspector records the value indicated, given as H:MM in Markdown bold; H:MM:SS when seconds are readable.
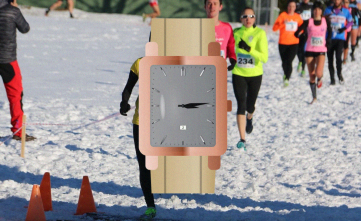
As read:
**3:14**
